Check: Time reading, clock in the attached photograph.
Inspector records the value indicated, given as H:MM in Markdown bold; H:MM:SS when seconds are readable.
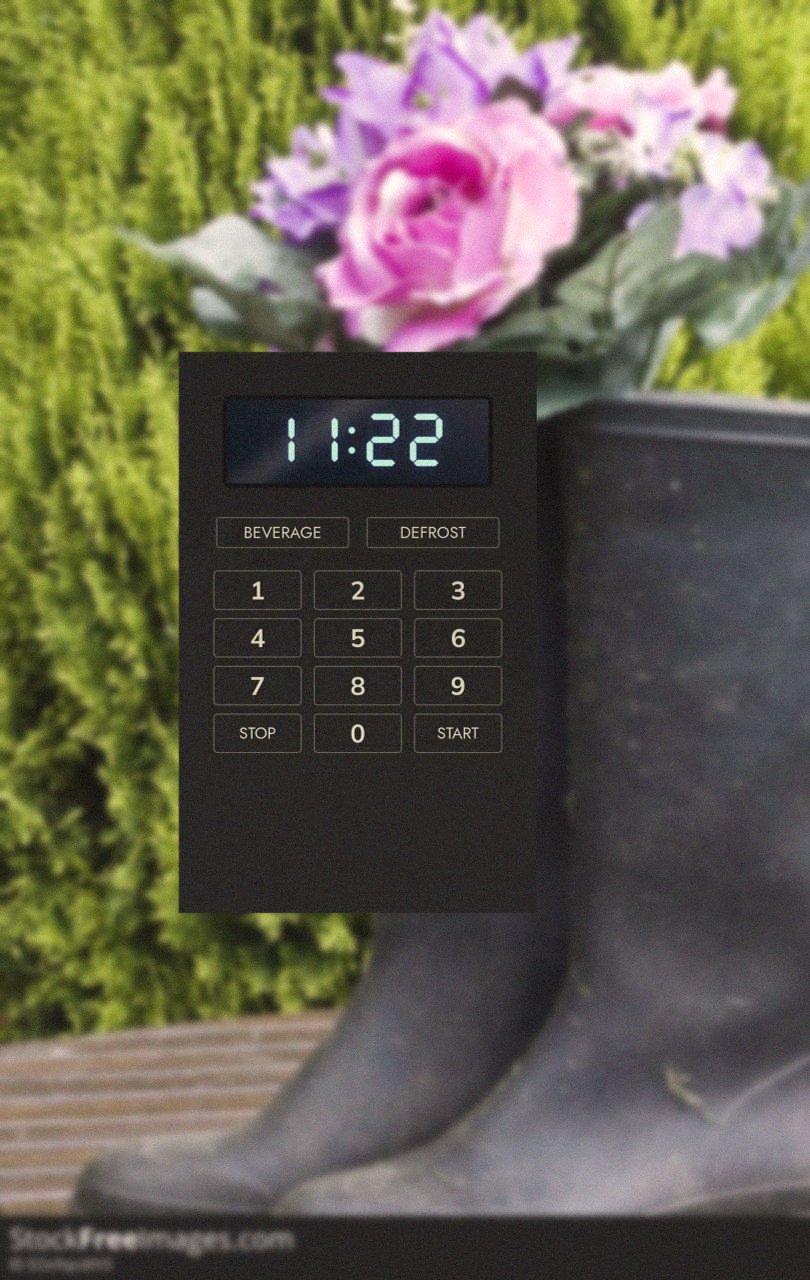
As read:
**11:22**
